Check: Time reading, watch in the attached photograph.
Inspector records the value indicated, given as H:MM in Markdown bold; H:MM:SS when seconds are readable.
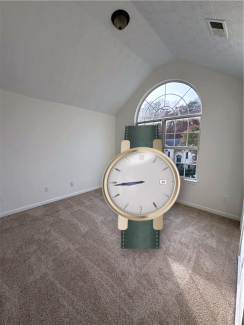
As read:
**8:44**
